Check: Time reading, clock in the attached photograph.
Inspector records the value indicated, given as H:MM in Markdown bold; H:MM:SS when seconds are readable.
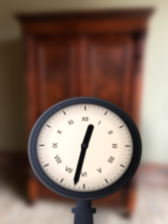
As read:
**12:32**
